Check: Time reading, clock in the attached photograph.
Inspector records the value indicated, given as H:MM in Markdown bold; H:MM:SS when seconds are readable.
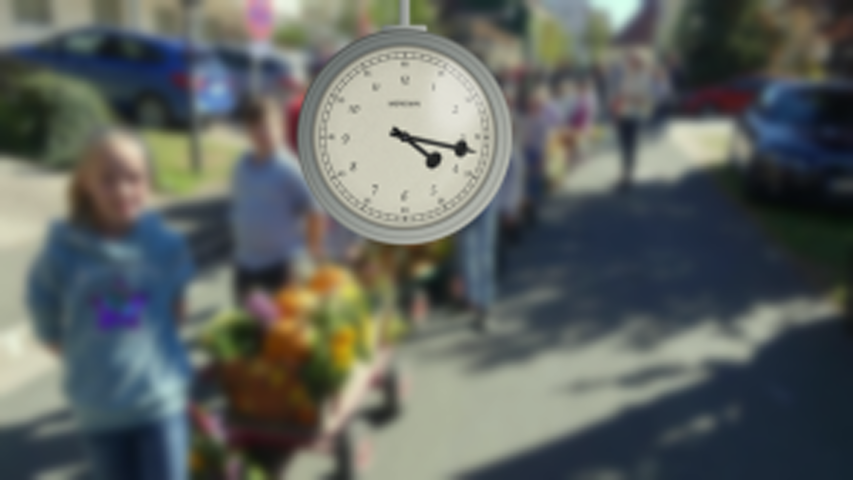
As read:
**4:17**
